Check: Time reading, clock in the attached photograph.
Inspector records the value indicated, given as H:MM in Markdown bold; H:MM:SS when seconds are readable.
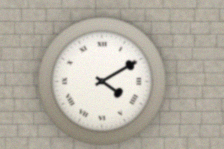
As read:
**4:10**
